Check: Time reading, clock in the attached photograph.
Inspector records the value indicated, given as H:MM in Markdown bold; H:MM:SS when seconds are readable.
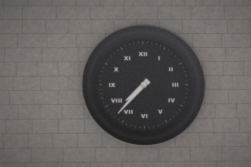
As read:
**7:37**
